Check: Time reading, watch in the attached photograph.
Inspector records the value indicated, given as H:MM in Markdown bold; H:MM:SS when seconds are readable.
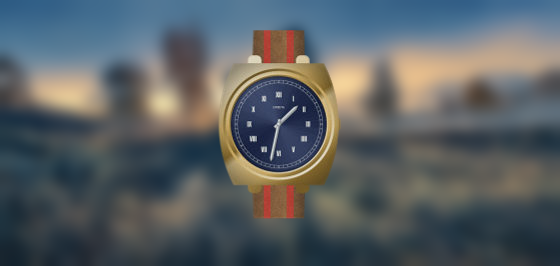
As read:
**1:32**
